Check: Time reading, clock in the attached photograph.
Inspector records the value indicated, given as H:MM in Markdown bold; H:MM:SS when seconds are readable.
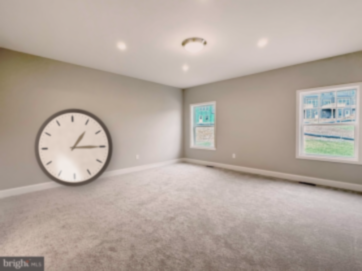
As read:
**1:15**
